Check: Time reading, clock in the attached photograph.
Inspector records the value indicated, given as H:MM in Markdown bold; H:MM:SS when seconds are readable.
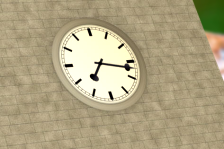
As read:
**7:17**
